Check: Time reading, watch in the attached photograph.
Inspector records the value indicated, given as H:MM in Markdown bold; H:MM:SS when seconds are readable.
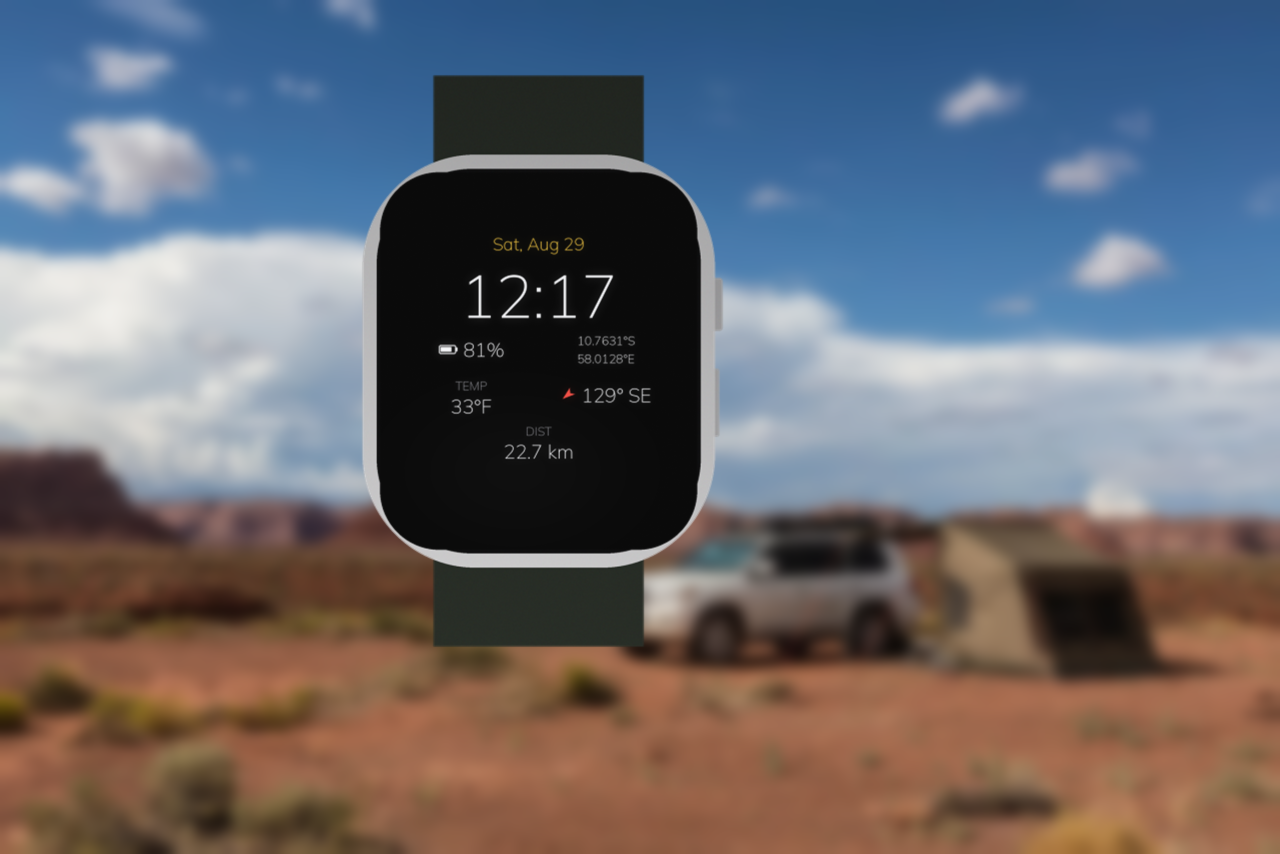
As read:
**12:17**
